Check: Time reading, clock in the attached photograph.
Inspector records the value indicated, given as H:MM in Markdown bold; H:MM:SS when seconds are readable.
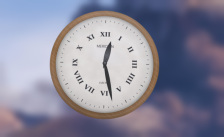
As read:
**12:28**
